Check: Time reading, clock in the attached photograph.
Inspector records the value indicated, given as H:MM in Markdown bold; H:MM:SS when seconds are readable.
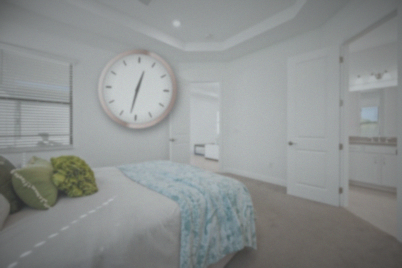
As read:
**12:32**
